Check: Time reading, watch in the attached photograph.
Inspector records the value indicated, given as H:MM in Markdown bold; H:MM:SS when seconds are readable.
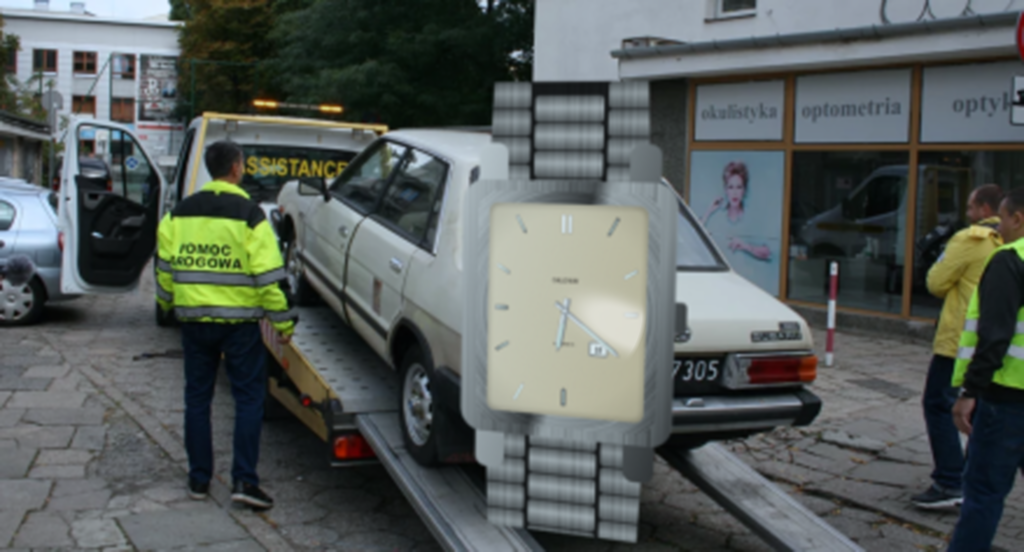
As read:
**6:21**
